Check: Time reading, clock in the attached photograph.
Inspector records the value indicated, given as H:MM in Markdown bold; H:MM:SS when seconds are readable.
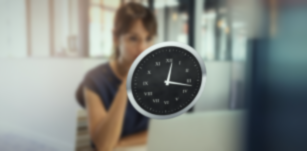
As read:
**12:17**
